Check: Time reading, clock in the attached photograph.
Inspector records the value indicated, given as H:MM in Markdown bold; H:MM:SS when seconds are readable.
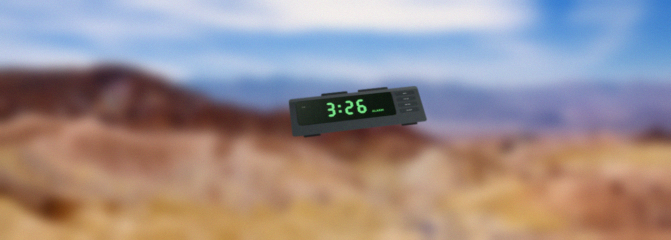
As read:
**3:26**
